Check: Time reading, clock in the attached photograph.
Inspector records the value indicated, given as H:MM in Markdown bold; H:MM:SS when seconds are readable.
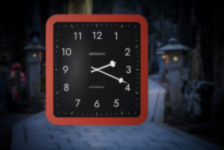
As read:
**2:19**
